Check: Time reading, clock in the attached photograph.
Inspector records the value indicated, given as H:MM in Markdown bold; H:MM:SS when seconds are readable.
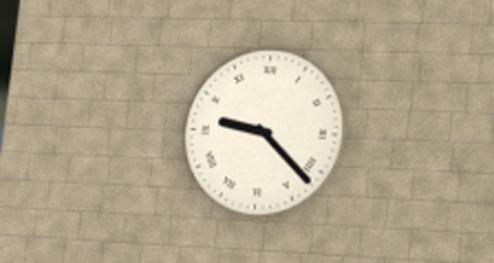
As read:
**9:22**
